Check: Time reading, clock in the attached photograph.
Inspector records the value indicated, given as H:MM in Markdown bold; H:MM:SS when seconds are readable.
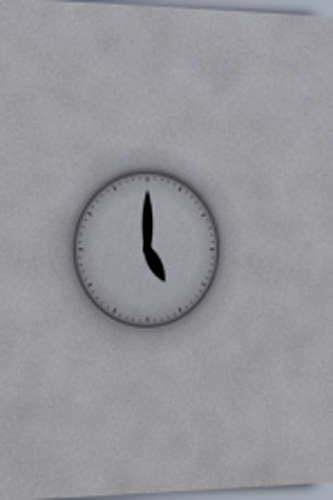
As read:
**5:00**
